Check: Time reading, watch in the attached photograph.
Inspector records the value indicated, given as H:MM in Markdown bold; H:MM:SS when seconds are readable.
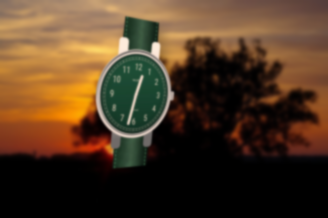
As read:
**12:32**
